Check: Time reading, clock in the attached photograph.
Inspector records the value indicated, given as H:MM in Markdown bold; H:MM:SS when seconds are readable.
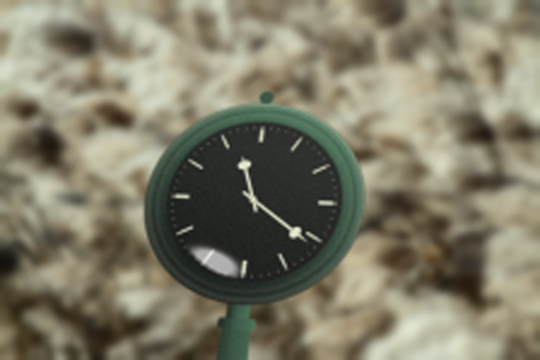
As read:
**11:21**
